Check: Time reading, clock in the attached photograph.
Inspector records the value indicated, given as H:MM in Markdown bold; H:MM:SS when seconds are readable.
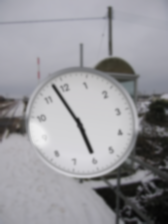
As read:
**5:58**
